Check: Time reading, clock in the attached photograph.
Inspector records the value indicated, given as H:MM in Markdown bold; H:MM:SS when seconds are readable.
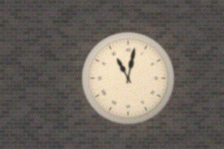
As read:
**11:02**
